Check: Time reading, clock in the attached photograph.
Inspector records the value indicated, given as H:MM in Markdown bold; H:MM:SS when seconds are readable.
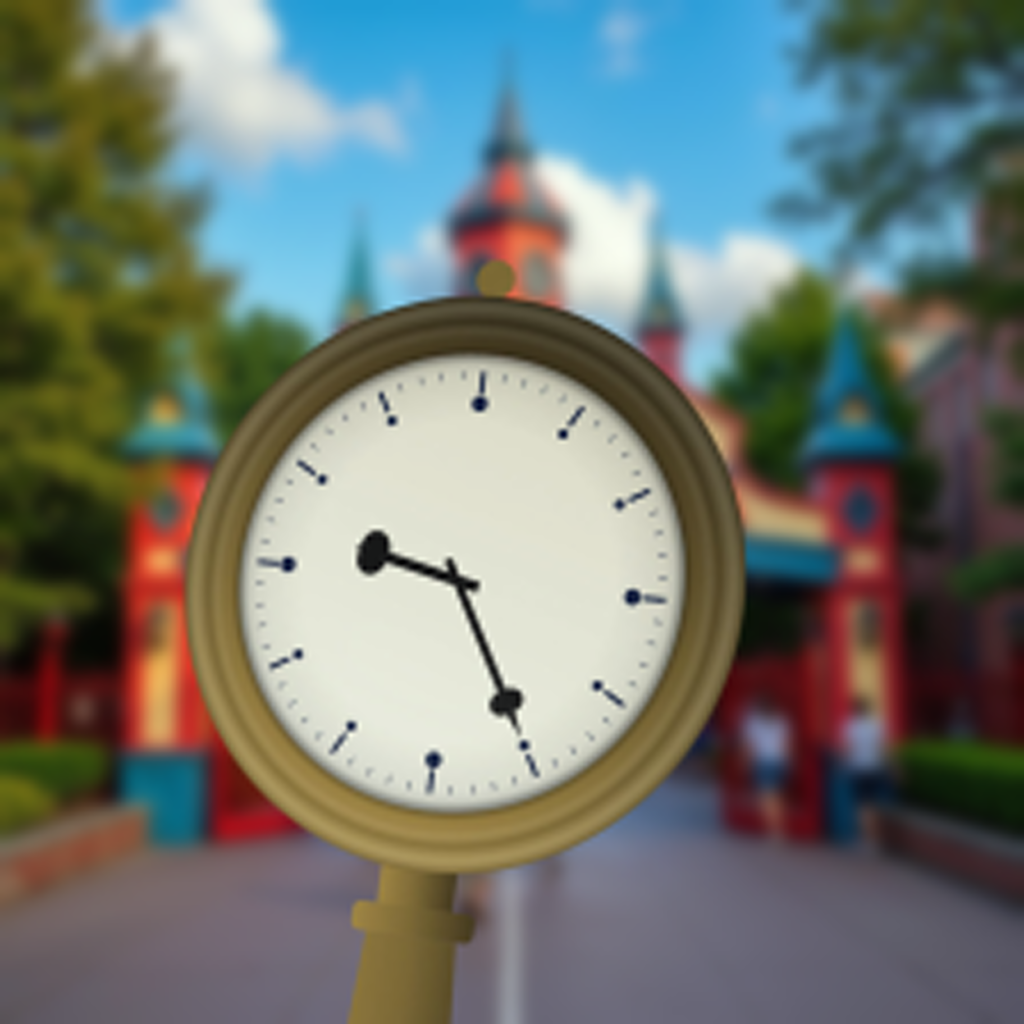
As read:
**9:25**
